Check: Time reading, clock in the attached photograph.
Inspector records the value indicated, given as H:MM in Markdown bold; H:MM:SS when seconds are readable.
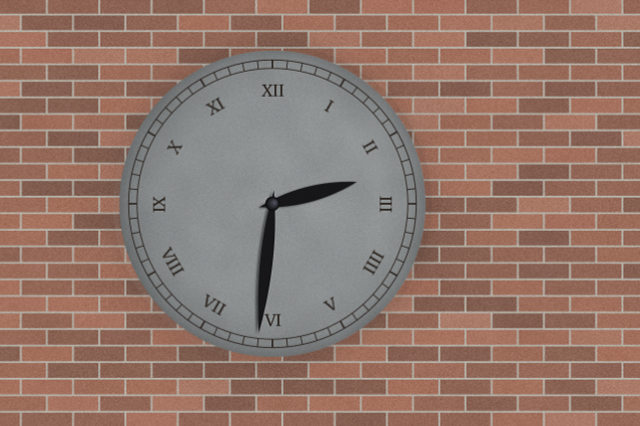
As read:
**2:31**
